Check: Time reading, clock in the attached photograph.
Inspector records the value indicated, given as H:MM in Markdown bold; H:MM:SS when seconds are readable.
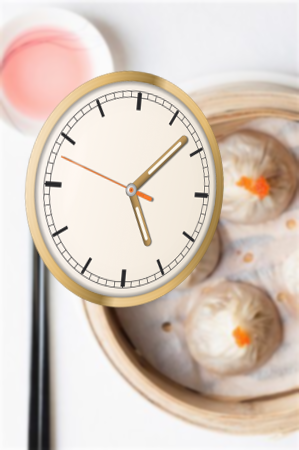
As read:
**5:07:48**
